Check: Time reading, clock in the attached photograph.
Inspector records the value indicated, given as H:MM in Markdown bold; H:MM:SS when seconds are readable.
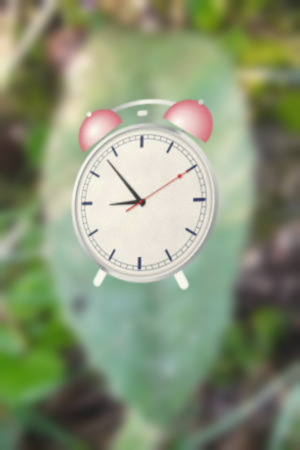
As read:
**8:53:10**
